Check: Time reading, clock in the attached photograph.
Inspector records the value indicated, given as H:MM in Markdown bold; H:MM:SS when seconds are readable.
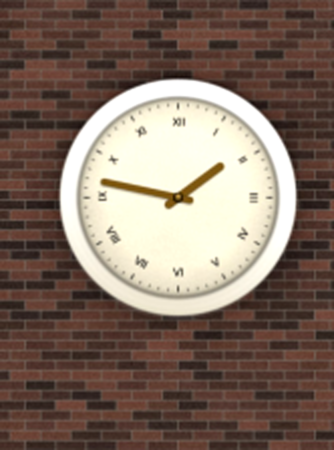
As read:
**1:47**
